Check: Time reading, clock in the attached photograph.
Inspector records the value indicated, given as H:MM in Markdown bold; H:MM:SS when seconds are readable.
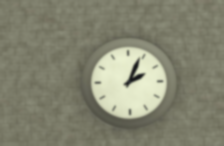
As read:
**2:04**
